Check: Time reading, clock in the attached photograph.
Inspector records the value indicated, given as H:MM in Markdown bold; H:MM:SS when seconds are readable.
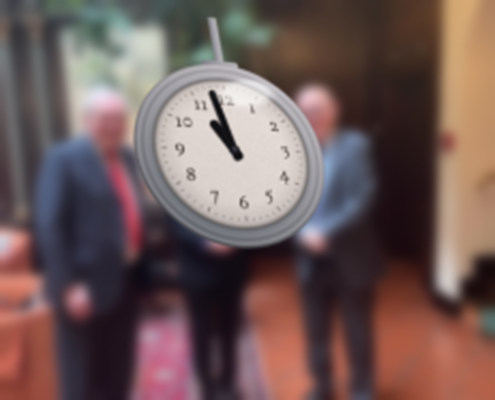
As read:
**10:58**
